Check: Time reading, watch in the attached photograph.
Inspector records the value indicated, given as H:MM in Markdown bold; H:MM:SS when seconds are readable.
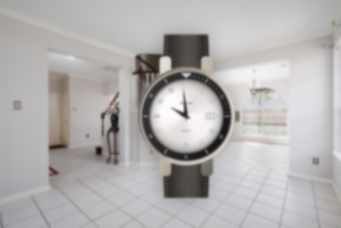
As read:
**9:59**
